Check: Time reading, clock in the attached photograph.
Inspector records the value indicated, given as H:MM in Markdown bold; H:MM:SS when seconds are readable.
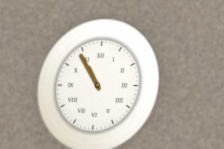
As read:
**10:54**
